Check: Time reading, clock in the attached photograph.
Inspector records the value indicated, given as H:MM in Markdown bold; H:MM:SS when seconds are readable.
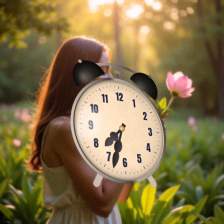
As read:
**7:33**
